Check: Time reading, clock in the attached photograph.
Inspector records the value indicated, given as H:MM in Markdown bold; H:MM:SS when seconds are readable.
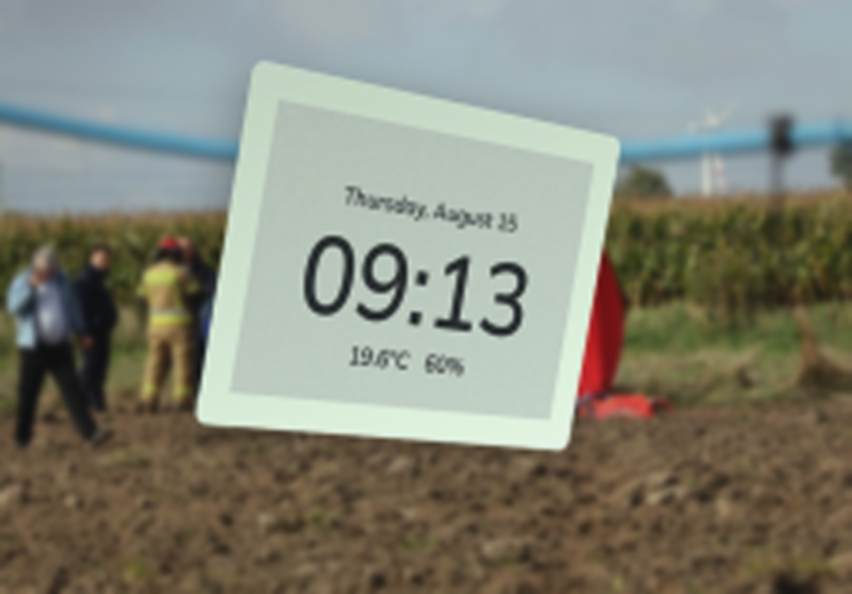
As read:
**9:13**
